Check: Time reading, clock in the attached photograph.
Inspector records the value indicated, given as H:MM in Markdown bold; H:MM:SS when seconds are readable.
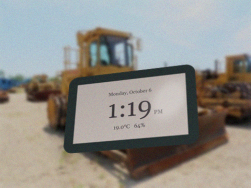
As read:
**1:19**
